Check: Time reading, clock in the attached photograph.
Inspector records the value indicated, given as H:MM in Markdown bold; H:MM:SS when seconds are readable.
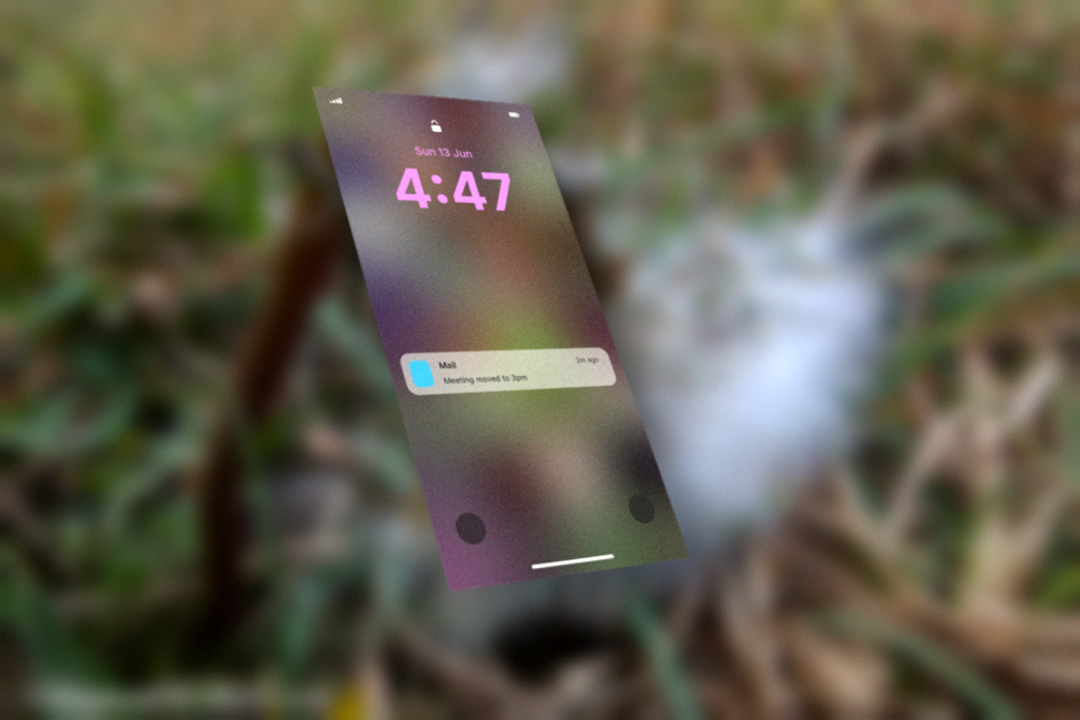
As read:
**4:47**
